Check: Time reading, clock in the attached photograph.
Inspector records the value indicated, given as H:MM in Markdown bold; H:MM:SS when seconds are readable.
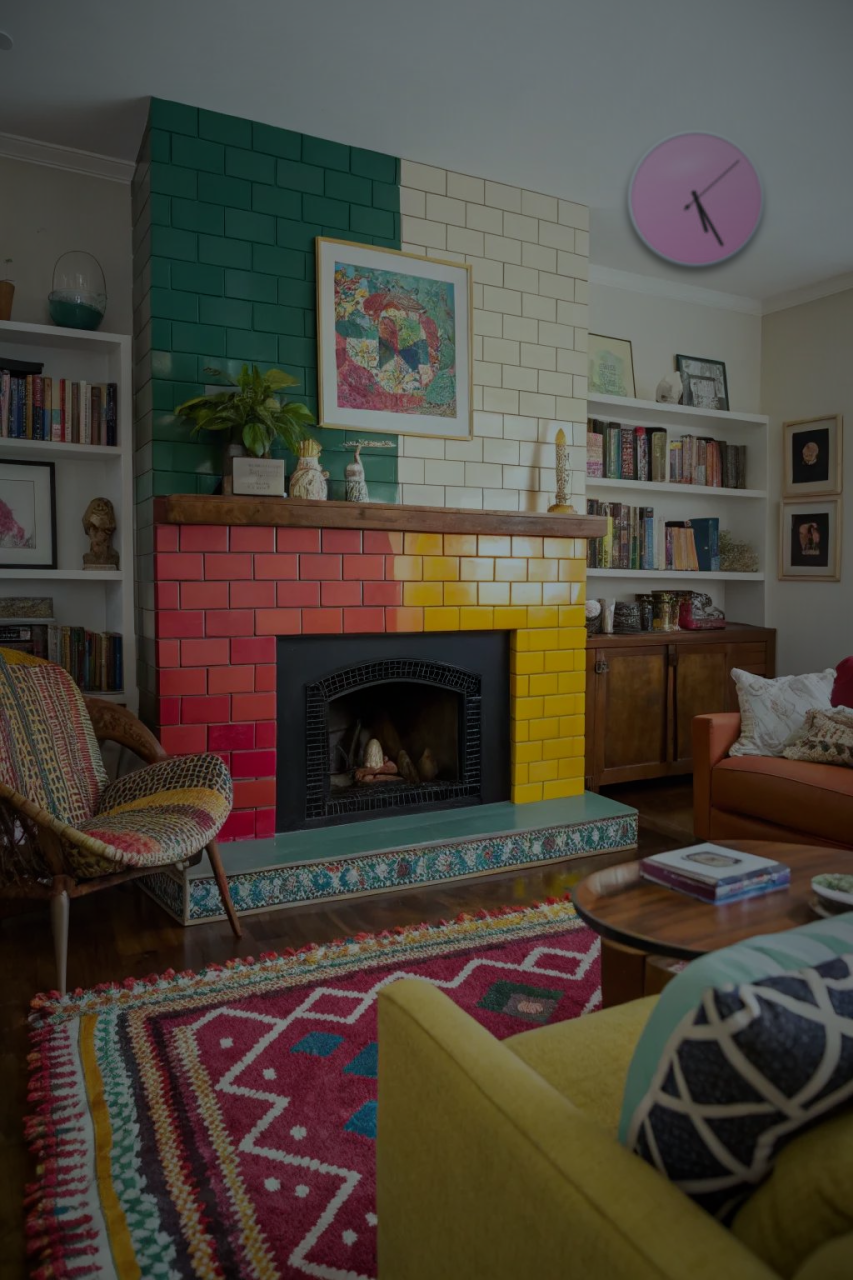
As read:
**5:25:08**
